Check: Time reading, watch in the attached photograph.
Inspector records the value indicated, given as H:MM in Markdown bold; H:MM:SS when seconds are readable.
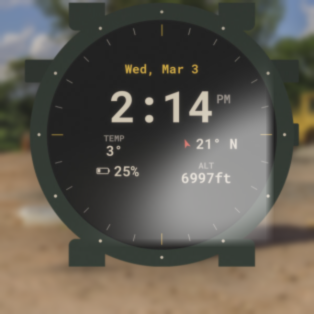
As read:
**2:14**
